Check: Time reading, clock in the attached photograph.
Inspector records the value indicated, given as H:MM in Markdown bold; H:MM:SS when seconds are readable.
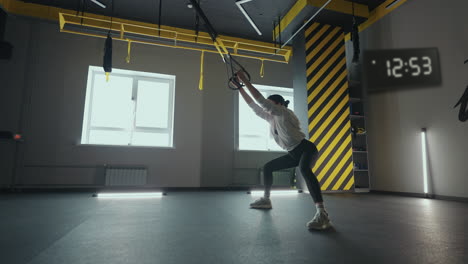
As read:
**12:53**
